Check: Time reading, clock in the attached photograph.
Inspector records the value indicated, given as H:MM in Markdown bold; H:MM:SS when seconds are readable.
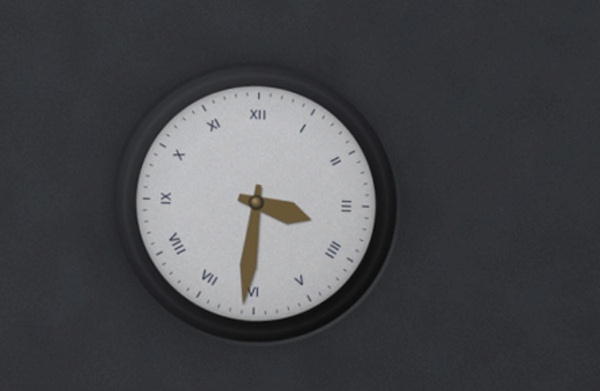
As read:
**3:31**
